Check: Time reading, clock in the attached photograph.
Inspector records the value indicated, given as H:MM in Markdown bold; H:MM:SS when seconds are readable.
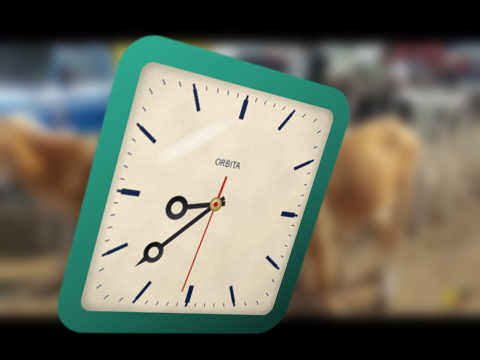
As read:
**8:37:31**
